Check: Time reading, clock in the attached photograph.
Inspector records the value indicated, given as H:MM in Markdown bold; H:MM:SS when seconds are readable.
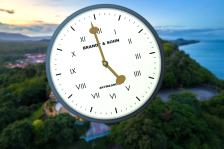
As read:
**4:59**
